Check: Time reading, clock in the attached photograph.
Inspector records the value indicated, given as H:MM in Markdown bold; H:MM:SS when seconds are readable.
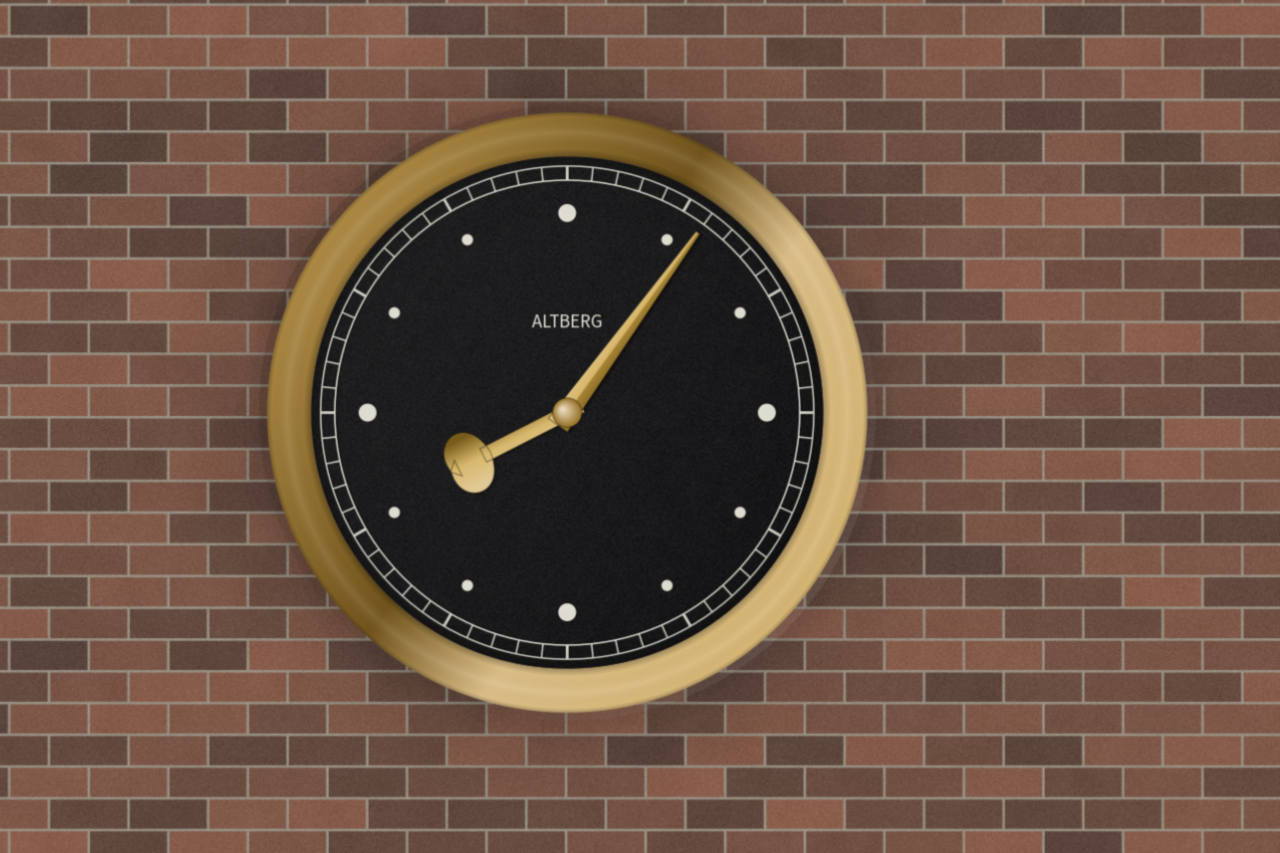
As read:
**8:06**
